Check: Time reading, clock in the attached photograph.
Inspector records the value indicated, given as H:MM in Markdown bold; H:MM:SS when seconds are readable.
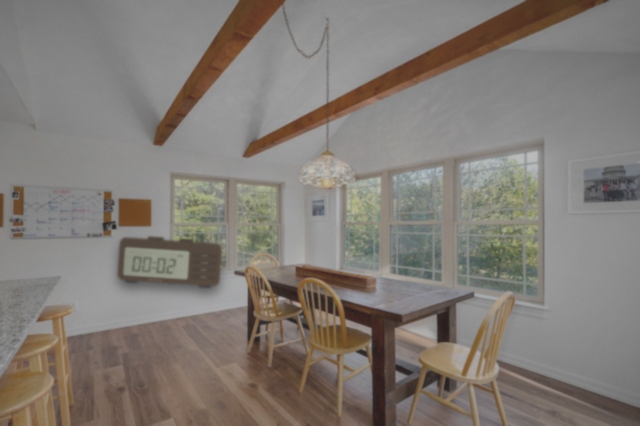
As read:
**0:02**
